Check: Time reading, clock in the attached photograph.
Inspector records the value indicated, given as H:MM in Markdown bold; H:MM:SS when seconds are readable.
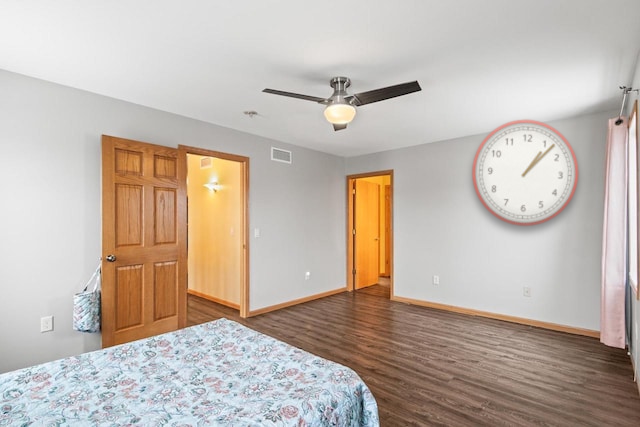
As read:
**1:07**
